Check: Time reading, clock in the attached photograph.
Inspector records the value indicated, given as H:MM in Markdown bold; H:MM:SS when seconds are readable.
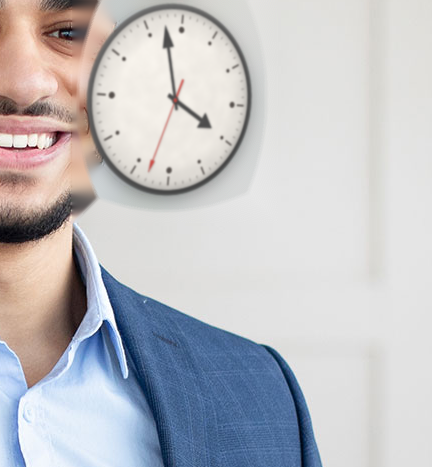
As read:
**3:57:33**
